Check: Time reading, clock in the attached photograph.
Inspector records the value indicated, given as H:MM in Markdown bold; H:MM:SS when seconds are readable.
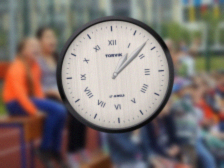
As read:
**1:08**
